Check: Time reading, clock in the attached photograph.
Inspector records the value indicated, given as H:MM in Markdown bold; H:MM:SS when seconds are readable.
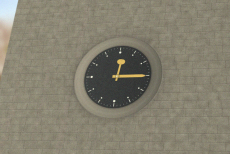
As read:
**12:15**
